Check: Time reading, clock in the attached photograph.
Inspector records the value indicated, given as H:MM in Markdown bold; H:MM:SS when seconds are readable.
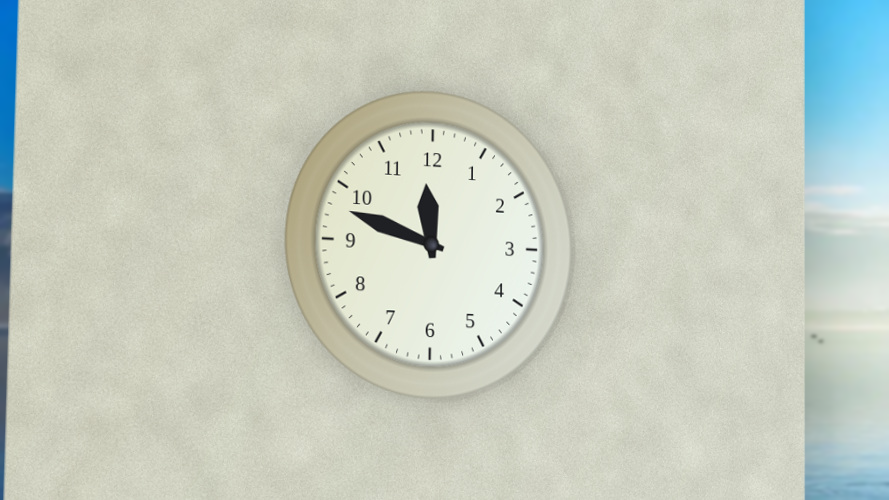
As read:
**11:48**
